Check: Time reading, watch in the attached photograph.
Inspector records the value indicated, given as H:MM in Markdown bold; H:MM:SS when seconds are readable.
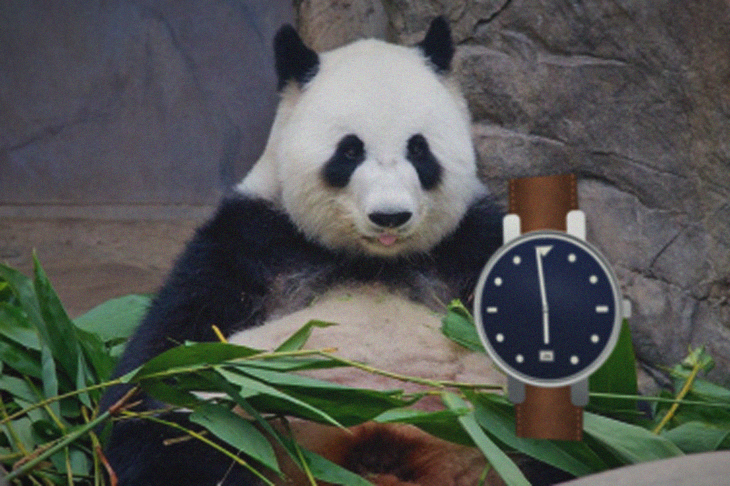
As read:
**5:59**
